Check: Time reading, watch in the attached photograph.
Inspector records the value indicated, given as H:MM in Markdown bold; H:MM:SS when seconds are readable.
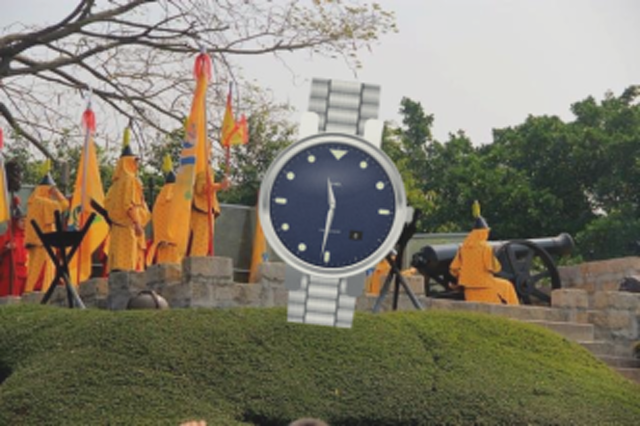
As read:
**11:31**
